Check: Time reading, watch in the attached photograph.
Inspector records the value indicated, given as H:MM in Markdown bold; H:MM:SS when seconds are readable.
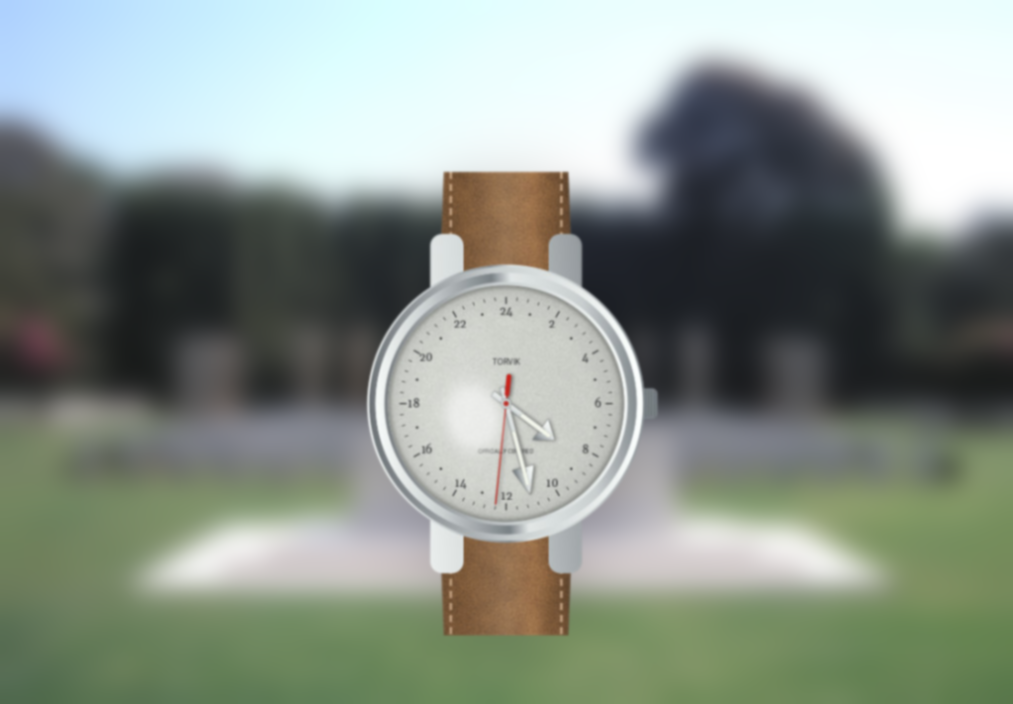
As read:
**8:27:31**
